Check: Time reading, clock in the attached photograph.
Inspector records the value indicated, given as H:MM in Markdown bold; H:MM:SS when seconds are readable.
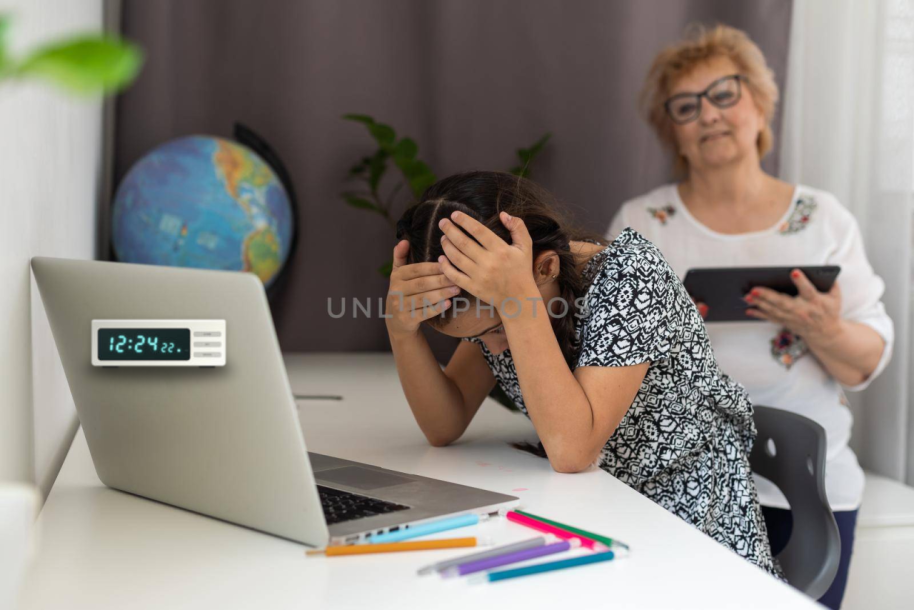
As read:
**12:24:22**
